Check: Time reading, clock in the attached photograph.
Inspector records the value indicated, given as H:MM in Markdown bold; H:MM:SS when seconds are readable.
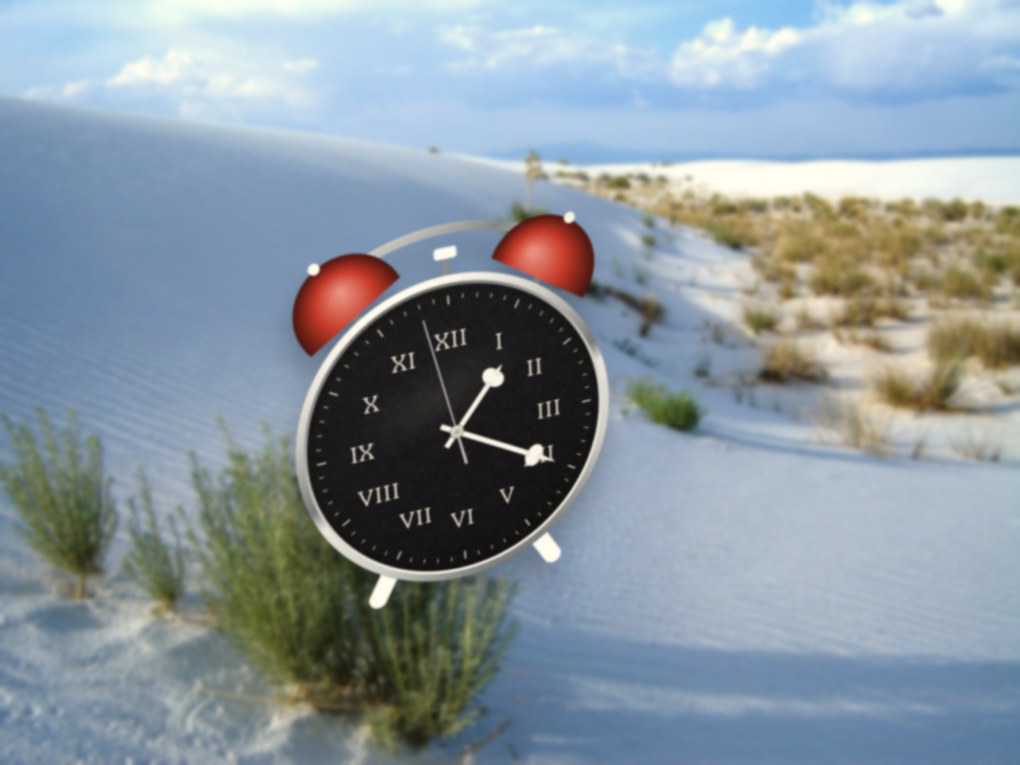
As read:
**1:19:58**
